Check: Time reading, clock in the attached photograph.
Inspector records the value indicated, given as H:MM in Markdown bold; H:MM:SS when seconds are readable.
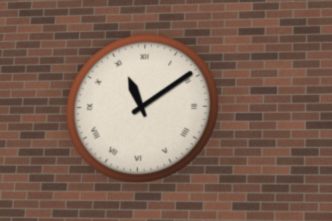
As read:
**11:09**
